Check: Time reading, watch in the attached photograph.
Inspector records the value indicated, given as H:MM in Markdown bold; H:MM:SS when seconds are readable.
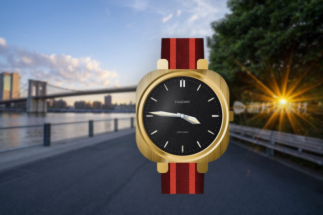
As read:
**3:46**
